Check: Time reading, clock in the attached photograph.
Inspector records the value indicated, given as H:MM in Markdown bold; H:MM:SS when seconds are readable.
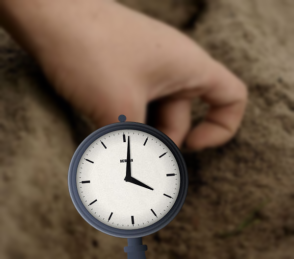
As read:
**4:01**
